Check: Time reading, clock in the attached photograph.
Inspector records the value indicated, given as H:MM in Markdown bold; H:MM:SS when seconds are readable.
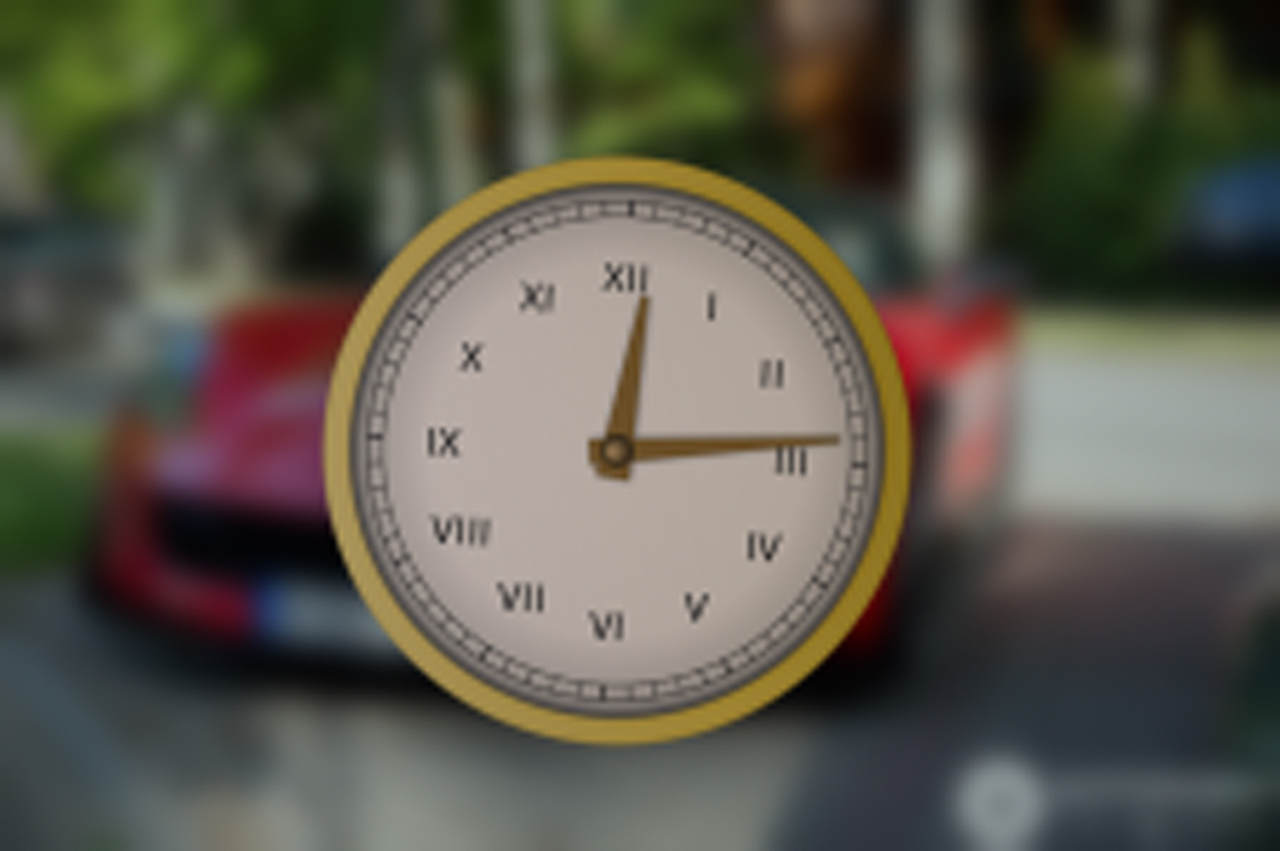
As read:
**12:14**
